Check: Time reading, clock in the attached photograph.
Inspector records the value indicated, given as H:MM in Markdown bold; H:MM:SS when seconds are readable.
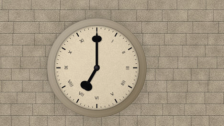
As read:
**7:00**
